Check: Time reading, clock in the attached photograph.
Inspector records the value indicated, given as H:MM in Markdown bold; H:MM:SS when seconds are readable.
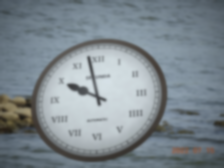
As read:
**9:58**
